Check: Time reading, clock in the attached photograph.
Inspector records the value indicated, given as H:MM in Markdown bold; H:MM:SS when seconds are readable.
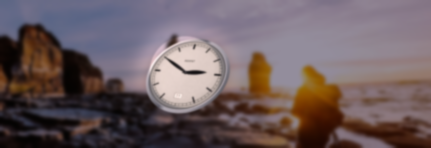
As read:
**2:50**
